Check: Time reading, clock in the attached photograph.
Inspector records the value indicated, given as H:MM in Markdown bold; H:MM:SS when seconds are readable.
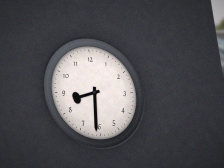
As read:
**8:31**
